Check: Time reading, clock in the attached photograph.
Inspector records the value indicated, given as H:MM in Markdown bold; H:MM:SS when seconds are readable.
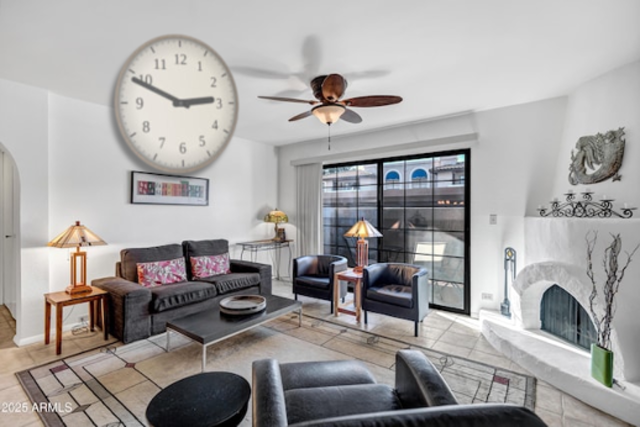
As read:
**2:49**
